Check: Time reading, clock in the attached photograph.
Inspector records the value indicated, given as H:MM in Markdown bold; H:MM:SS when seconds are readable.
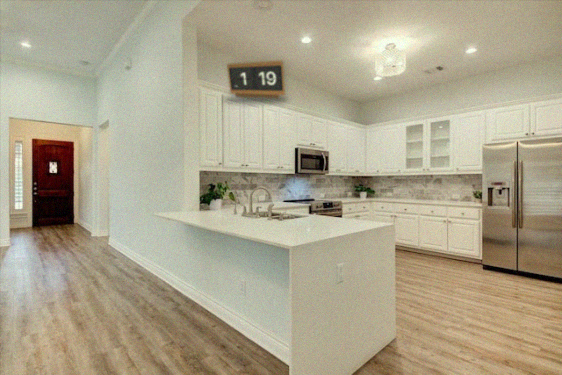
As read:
**1:19**
